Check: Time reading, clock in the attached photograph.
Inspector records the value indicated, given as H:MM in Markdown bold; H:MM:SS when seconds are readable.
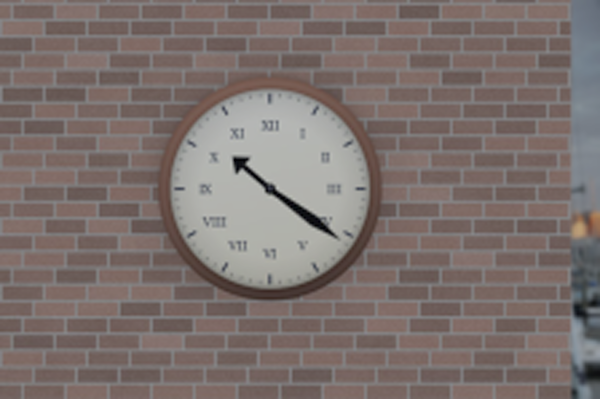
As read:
**10:21**
